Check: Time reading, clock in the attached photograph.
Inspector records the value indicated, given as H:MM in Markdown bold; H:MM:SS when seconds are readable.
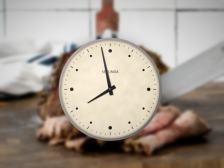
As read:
**7:58**
